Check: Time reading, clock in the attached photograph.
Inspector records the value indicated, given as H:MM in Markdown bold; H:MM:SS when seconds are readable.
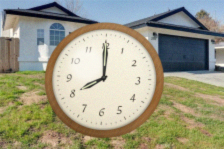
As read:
**8:00**
